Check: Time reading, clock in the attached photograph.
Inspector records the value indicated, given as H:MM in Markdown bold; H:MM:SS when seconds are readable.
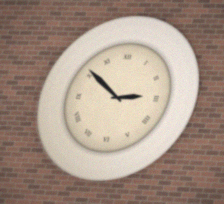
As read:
**2:51**
